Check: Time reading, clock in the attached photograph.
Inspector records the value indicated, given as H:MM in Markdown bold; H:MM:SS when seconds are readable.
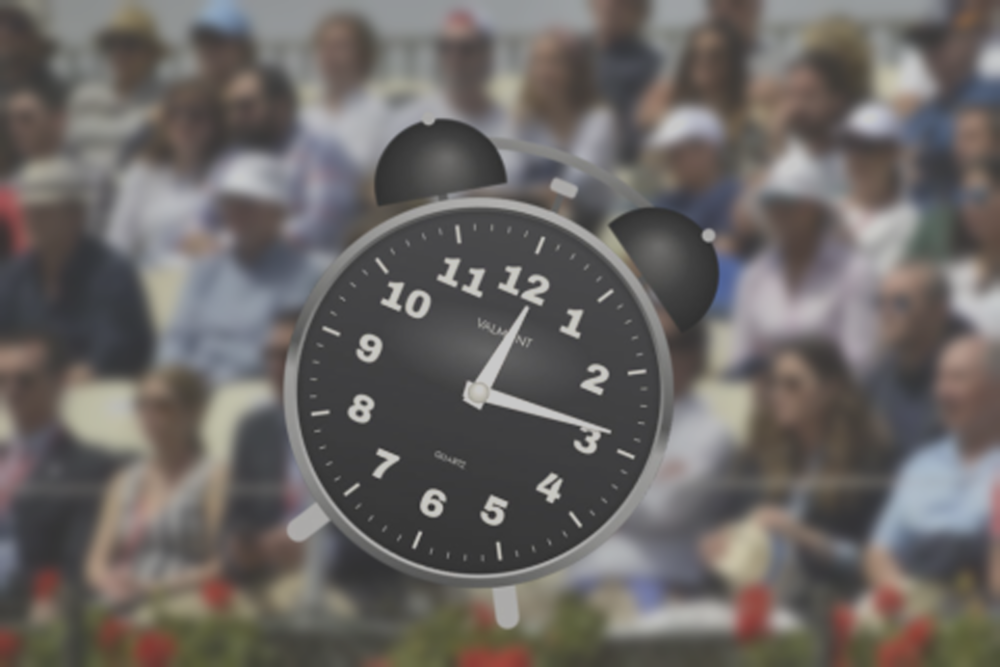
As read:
**12:14**
